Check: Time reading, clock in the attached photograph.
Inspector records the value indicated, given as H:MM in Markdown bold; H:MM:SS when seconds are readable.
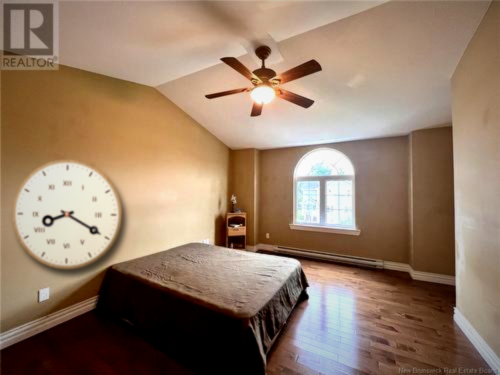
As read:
**8:20**
